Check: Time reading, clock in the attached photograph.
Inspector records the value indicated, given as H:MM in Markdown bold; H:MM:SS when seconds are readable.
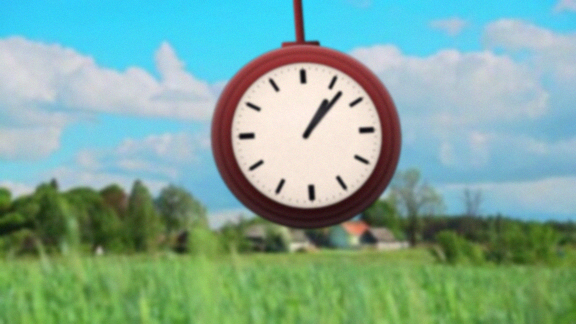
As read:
**1:07**
